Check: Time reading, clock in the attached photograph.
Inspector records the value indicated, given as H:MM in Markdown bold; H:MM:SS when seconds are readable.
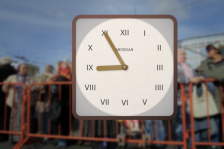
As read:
**8:55**
